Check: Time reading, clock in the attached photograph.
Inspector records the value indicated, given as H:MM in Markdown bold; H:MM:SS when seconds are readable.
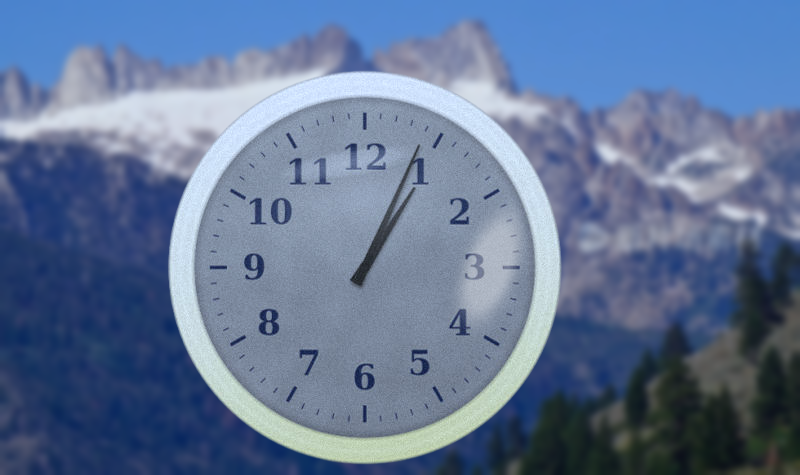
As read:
**1:04**
